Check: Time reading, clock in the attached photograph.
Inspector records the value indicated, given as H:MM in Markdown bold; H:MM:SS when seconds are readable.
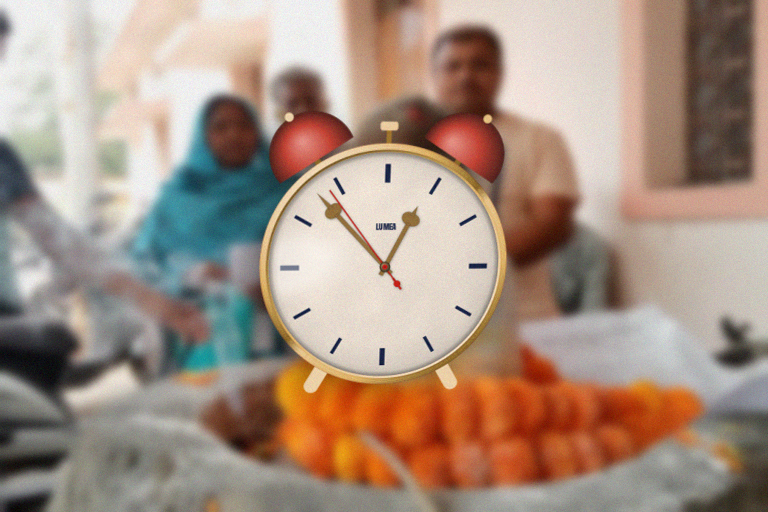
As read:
**12:52:54**
